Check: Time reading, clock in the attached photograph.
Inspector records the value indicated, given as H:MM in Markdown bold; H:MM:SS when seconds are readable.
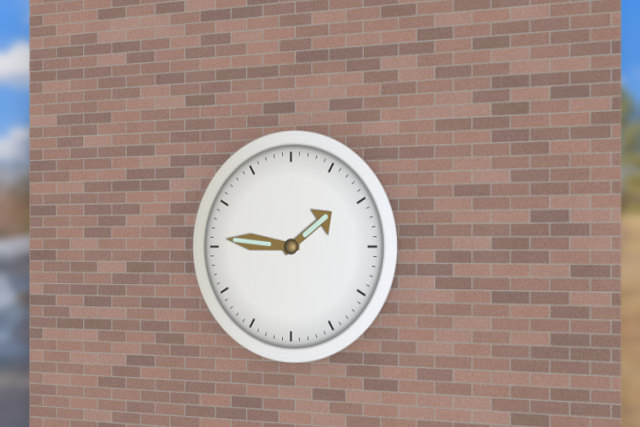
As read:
**1:46**
